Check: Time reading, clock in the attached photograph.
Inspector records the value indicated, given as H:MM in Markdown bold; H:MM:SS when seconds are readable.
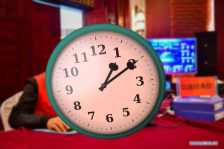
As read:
**1:10**
